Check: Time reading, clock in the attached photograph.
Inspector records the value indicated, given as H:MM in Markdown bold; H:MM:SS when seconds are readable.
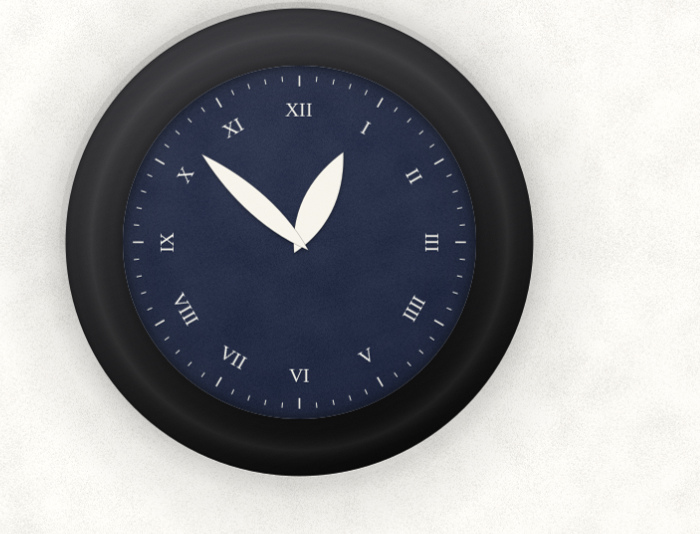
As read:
**12:52**
